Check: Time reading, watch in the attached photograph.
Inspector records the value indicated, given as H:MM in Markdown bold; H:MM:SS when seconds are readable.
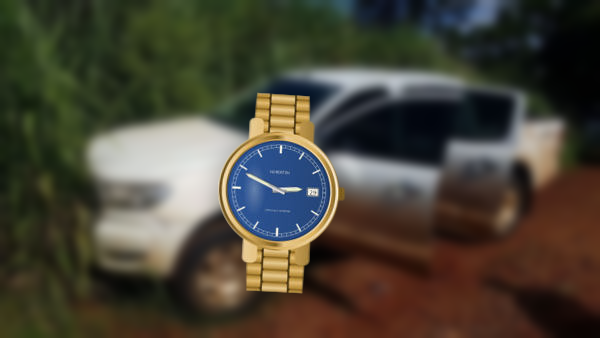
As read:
**2:49**
